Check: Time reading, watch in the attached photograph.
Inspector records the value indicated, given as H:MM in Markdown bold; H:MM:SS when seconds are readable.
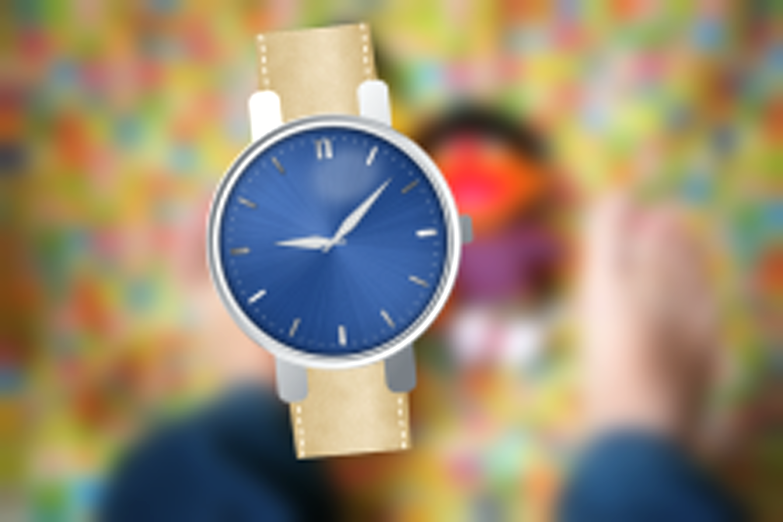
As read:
**9:08**
